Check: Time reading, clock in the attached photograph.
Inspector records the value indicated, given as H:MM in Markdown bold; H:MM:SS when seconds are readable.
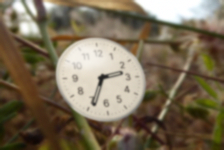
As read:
**2:34**
